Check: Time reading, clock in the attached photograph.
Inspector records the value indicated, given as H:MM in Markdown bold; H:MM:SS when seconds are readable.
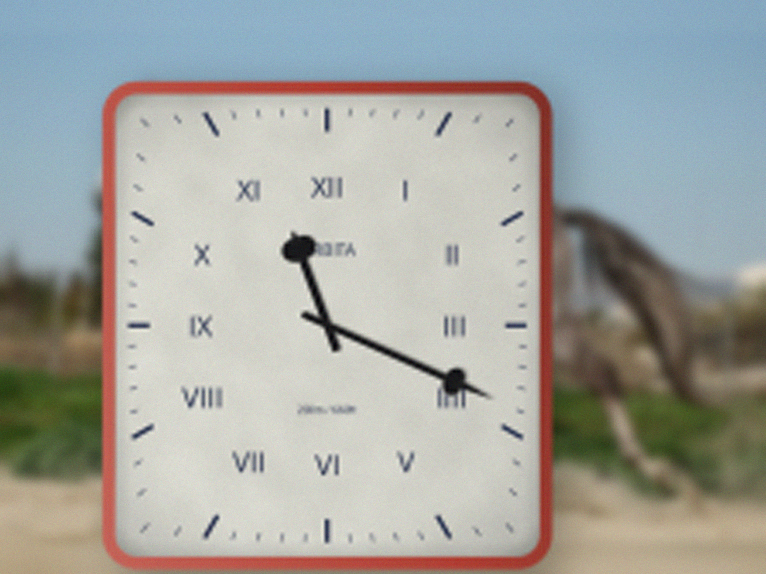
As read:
**11:19**
